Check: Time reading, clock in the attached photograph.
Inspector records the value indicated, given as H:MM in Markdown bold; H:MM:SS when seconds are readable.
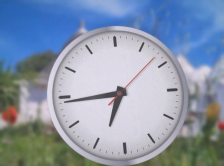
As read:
**6:44:08**
